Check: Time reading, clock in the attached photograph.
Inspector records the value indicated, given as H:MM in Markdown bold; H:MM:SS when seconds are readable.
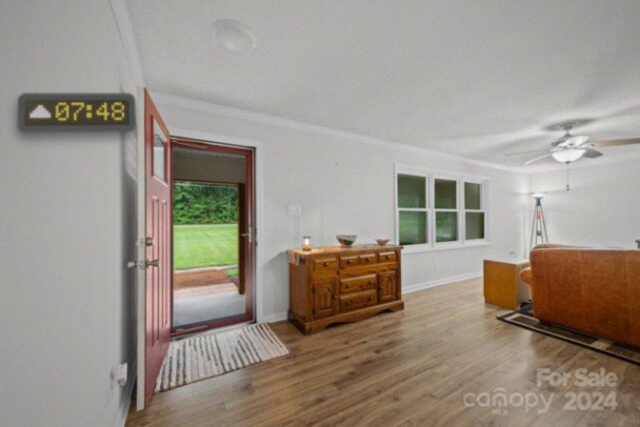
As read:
**7:48**
